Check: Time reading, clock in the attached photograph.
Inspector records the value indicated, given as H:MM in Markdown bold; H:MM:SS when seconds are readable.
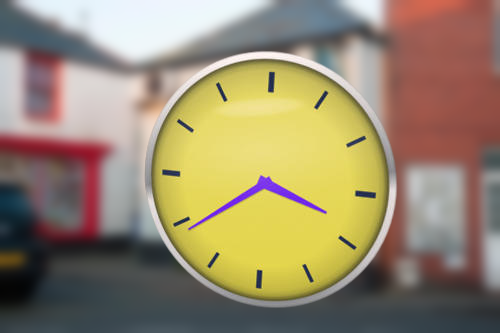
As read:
**3:39**
